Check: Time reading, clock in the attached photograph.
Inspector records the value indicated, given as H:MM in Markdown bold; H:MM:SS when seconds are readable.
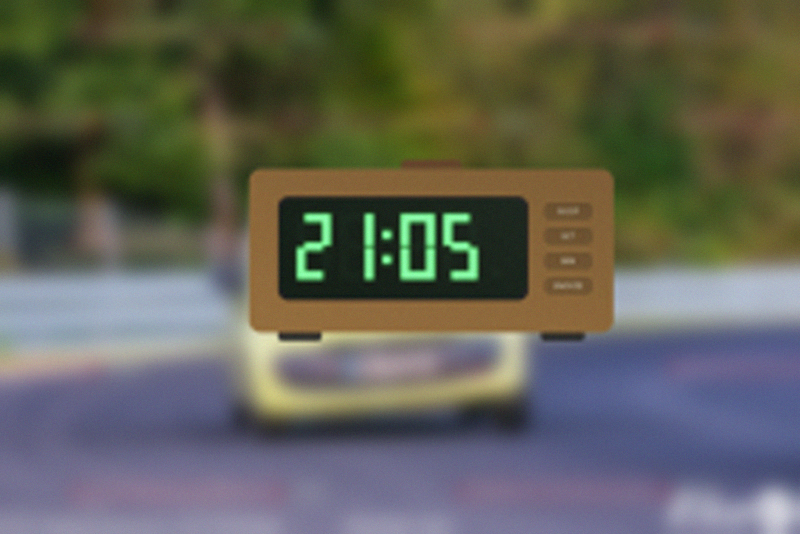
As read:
**21:05**
